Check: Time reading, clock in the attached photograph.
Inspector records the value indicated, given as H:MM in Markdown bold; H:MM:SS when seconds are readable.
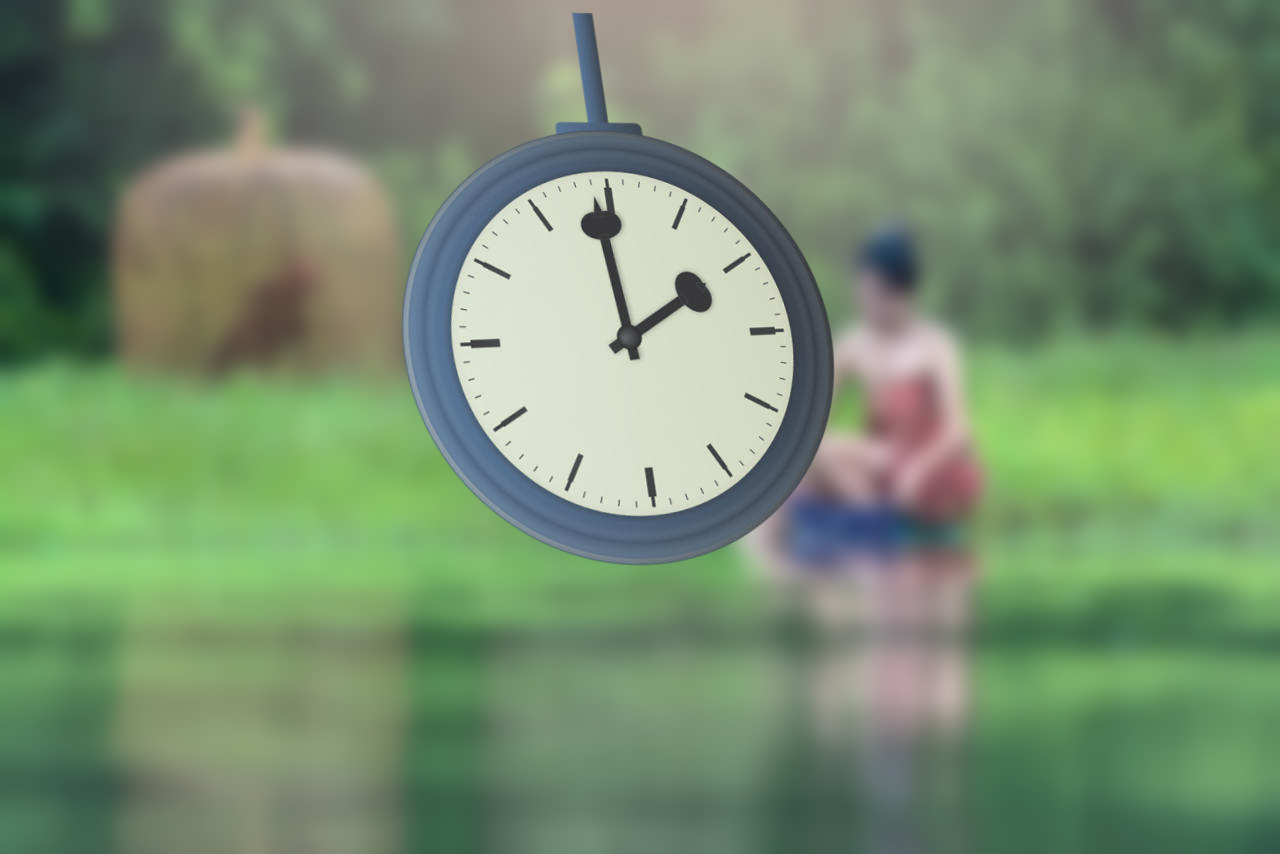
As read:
**1:59**
